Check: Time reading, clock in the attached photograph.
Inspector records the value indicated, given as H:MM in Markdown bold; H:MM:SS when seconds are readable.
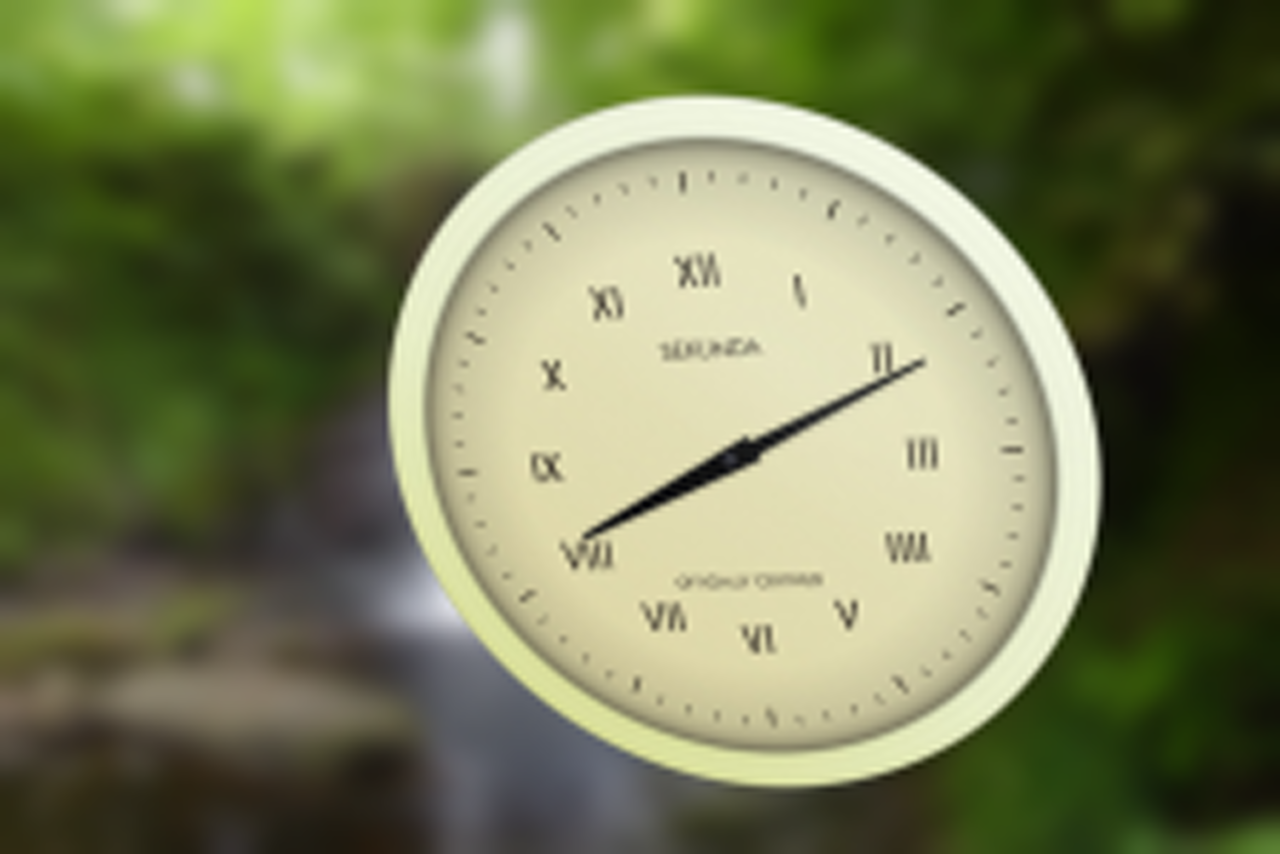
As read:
**8:11**
